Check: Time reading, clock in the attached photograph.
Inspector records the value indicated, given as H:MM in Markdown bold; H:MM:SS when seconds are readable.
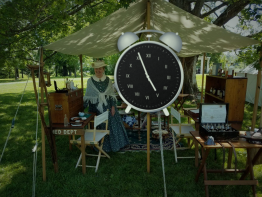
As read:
**4:56**
